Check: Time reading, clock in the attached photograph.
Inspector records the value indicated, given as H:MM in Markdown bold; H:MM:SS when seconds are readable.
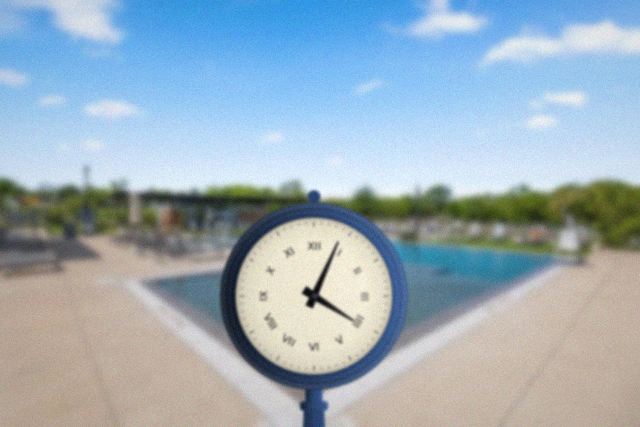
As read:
**4:04**
